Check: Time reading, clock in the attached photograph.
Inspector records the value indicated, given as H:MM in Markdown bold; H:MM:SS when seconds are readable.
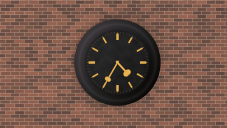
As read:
**4:35**
